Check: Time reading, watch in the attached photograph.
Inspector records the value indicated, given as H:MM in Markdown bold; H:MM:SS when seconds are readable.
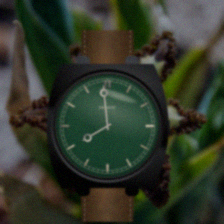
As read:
**7:59**
